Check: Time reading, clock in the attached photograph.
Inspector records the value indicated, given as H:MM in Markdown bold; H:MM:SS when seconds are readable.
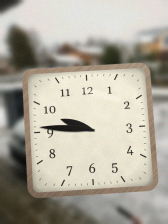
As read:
**9:46**
